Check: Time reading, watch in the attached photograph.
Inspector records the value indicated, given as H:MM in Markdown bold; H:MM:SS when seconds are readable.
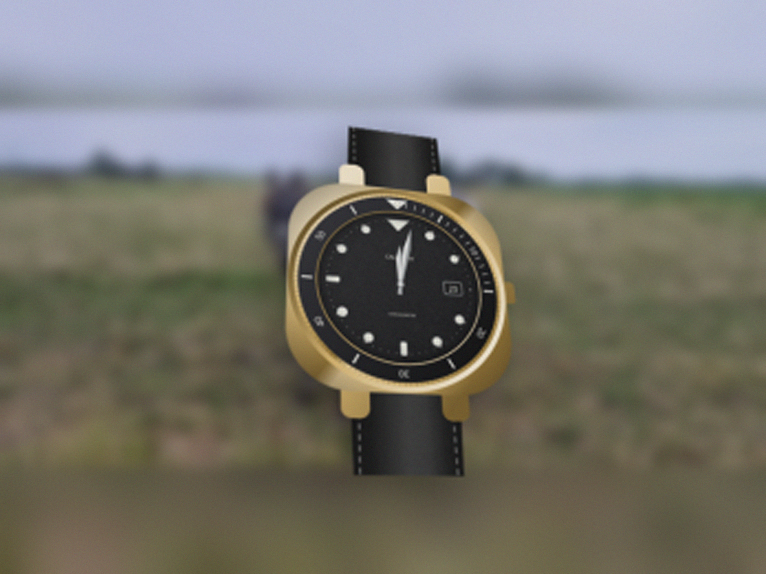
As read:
**12:02**
